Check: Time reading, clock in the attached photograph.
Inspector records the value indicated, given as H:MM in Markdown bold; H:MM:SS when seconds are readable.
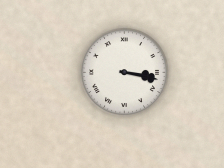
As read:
**3:17**
